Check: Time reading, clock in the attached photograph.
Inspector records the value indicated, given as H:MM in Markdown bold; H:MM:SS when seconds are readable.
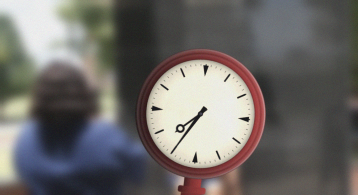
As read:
**7:35**
